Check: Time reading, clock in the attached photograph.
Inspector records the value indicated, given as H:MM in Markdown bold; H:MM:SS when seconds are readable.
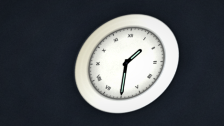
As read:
**1:30**
